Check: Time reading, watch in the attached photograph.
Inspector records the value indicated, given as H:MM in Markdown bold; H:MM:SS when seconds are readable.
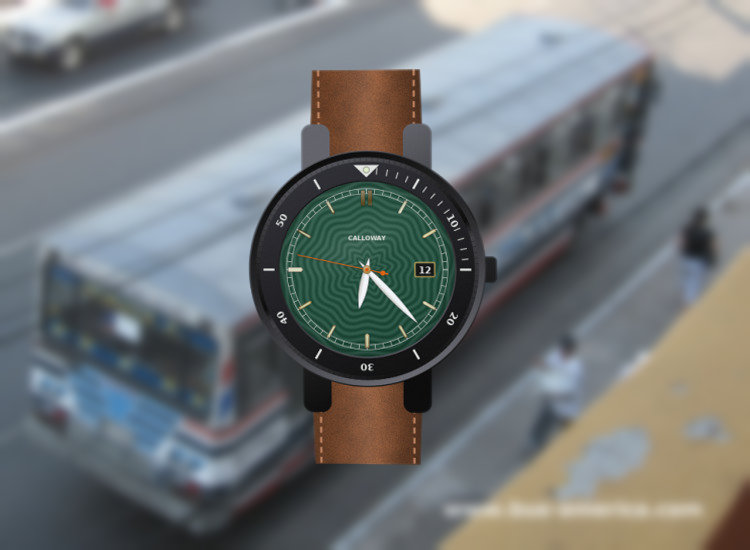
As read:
**6:22:47**
